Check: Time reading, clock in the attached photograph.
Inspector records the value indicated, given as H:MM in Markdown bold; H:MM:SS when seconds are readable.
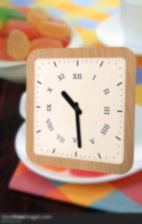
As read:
**10:29**
